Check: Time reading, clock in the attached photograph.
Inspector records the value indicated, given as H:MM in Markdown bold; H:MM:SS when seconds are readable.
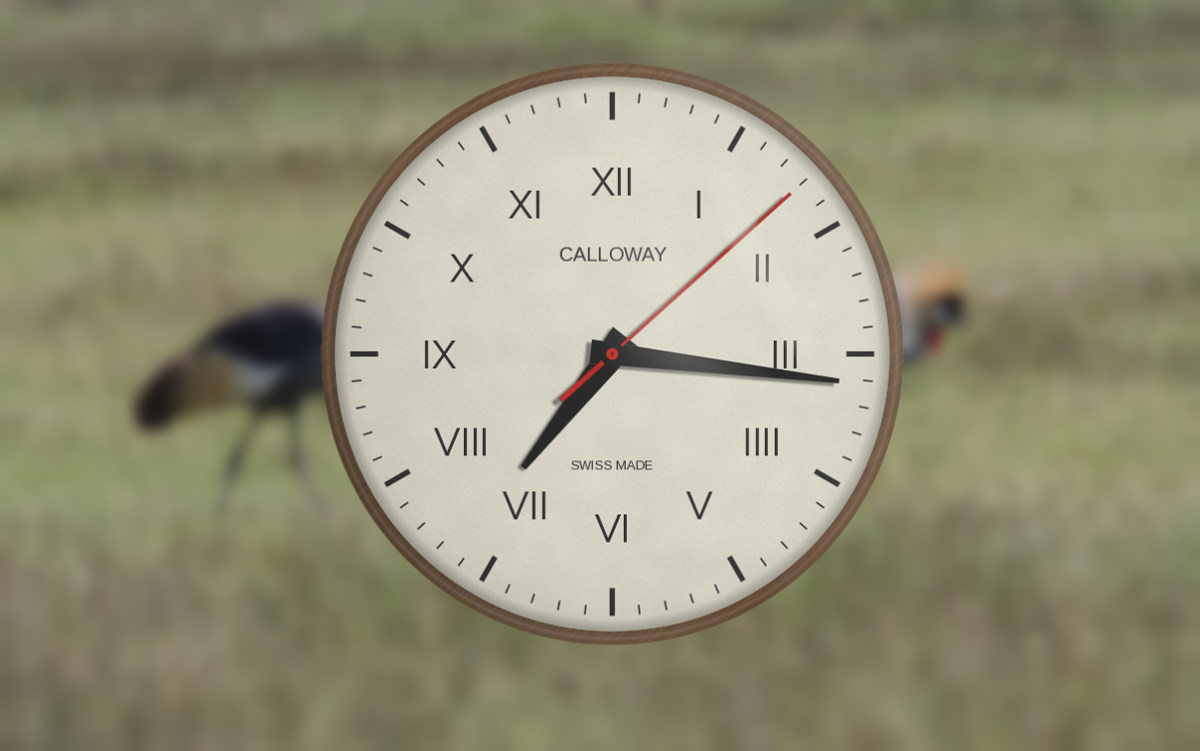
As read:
**7:16:08**
